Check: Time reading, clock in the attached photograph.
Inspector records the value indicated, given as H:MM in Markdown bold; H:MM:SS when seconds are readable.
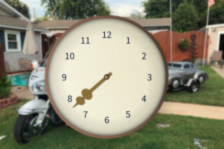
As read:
**7:38**
